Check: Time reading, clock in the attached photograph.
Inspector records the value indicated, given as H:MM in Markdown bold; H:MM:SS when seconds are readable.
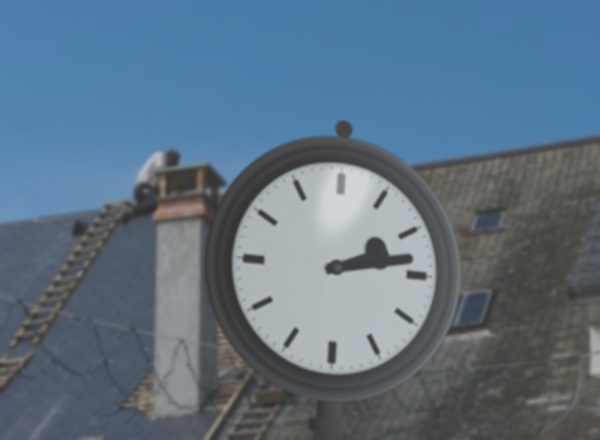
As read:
**2:13**
